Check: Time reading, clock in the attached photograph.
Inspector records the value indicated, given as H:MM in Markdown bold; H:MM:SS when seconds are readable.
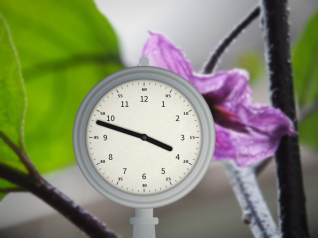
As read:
**3:48**
